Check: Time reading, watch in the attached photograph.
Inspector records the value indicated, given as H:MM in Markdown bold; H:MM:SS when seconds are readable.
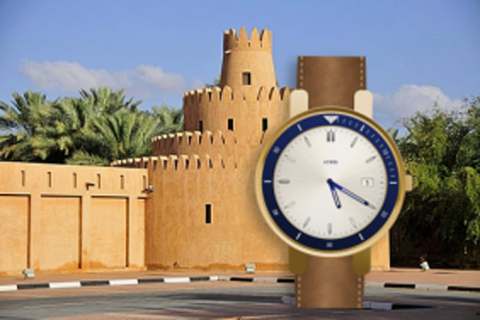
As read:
**5:20**
